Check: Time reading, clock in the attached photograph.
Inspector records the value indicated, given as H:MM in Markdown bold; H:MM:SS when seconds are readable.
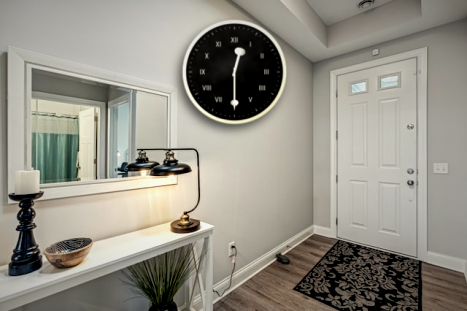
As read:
**12:30**
